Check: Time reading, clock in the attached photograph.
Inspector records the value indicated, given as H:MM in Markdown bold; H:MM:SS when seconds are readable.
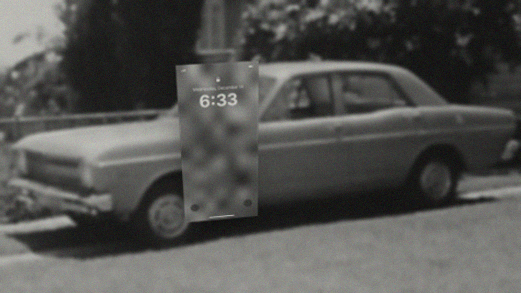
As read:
**6:33**
